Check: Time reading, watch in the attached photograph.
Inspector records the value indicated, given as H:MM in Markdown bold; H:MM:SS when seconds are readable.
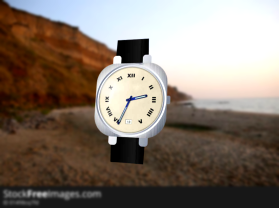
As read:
**2:34**
